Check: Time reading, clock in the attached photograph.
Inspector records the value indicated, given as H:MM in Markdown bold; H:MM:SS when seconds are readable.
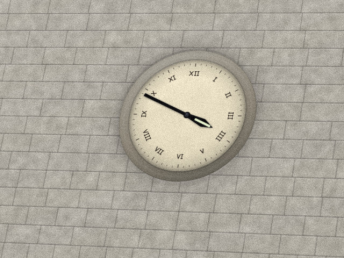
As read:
**3:49**
